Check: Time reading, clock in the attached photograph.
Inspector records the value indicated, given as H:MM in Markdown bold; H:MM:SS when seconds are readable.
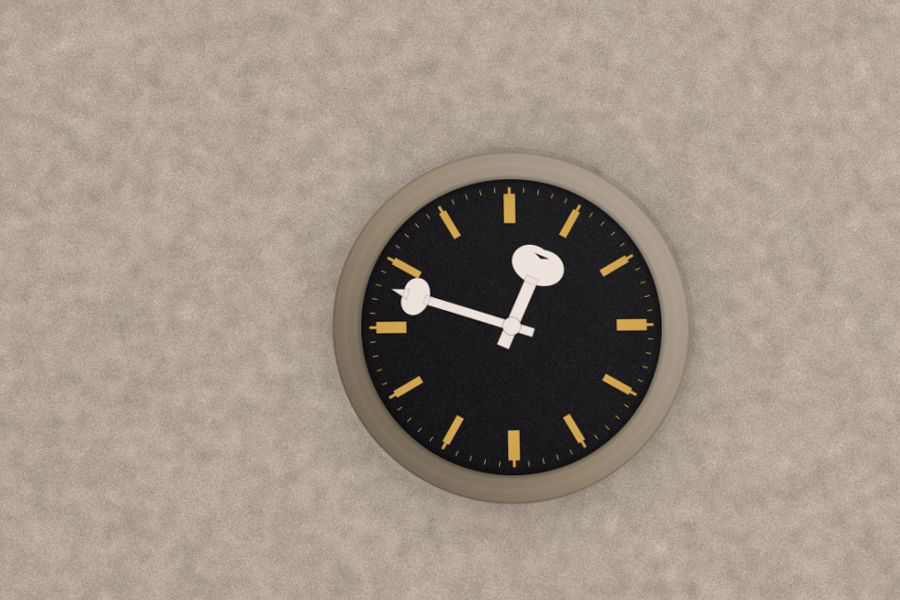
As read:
**12:48**
